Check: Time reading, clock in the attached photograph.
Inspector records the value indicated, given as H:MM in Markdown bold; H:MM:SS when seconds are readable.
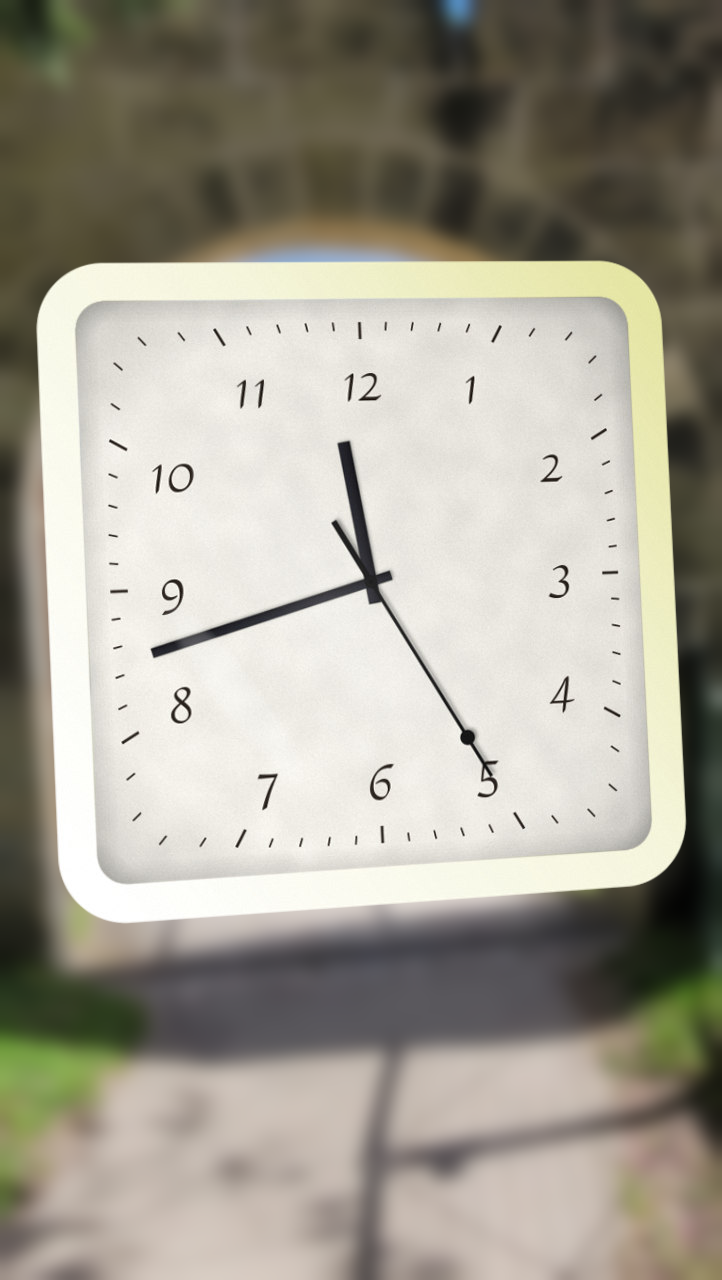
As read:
**11:42:25**
